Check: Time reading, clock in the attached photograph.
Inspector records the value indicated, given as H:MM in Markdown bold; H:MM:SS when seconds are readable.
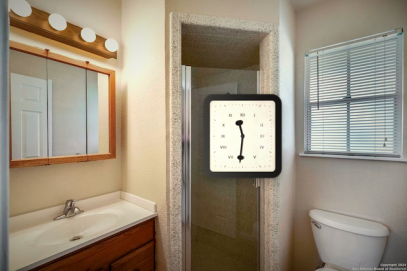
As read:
**11:31**
